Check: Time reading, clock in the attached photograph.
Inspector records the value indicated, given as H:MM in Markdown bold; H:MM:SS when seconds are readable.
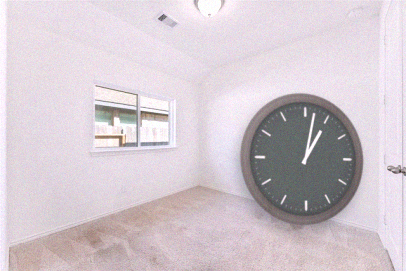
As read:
**1:02**
